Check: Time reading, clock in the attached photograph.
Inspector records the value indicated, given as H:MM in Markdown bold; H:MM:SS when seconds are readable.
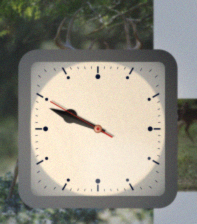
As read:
**9:48:50**
